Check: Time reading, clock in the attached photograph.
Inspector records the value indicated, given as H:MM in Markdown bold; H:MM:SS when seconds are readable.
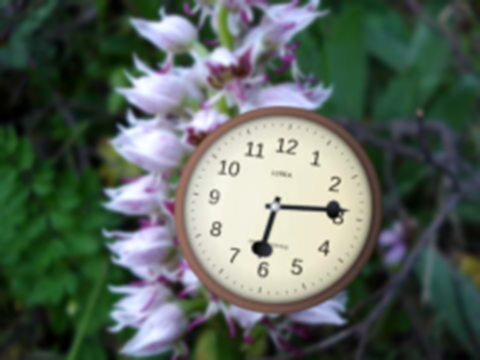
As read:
**6:14**
